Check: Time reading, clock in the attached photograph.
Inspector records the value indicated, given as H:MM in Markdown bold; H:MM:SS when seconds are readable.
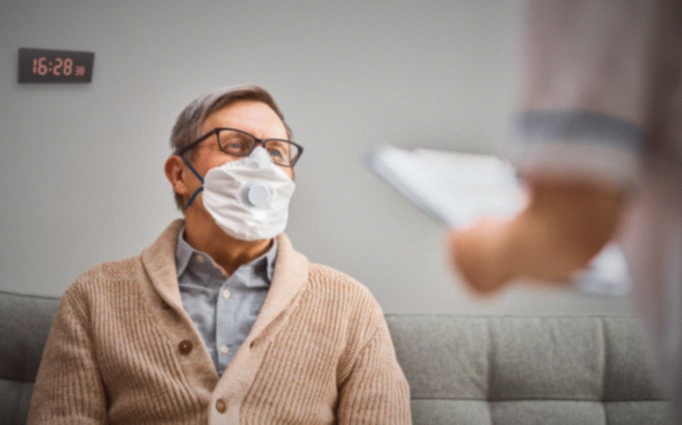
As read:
**16:28**
